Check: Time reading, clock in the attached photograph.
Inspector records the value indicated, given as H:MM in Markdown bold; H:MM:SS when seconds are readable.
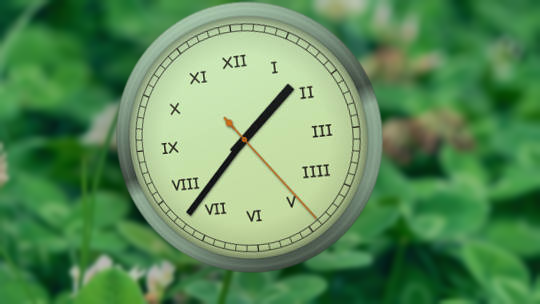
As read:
**1:37:24**
